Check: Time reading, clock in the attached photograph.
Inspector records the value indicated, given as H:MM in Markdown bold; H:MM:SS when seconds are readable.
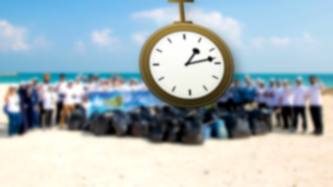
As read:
**1:13**
